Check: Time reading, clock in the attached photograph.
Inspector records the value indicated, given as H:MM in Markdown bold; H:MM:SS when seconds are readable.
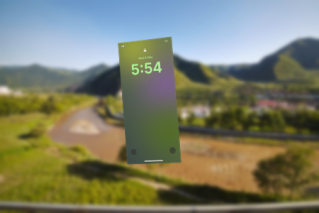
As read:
**5:54**
